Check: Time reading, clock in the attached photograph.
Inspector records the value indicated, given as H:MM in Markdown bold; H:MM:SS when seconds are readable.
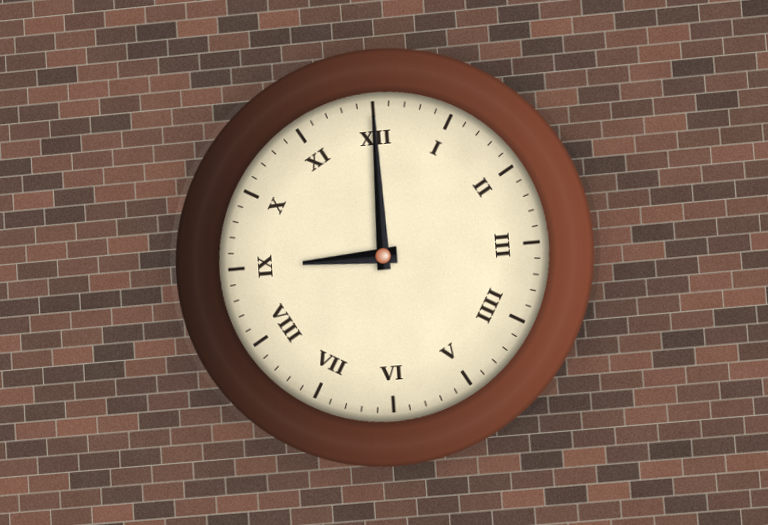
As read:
**9:00**
